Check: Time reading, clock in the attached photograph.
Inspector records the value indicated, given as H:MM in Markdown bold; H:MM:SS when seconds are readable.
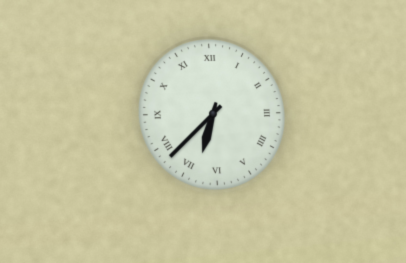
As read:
**6:38**
